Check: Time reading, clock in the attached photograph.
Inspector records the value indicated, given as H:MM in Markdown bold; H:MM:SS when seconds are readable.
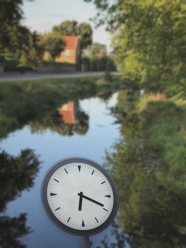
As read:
**6:19**
